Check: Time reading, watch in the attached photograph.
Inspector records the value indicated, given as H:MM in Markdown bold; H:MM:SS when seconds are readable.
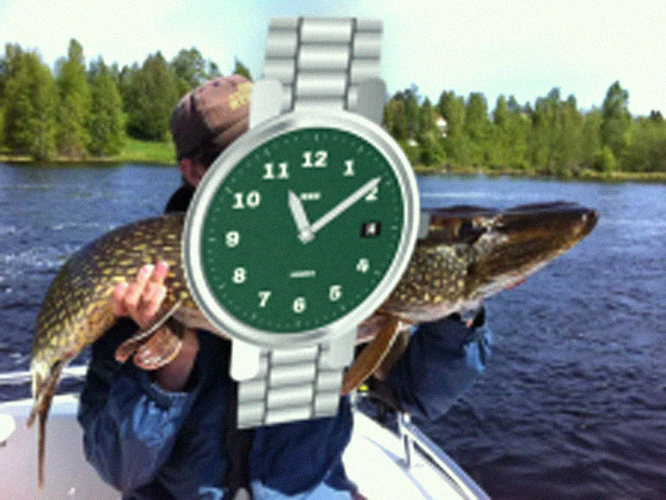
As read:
**11:09**
